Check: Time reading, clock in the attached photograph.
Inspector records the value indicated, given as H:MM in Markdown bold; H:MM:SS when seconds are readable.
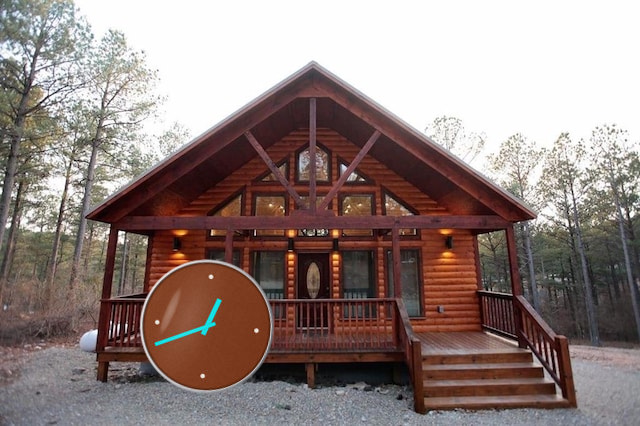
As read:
**12:41**
